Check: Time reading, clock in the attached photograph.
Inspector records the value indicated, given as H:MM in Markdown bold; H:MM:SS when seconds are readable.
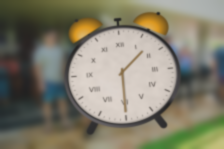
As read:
**1:30**
